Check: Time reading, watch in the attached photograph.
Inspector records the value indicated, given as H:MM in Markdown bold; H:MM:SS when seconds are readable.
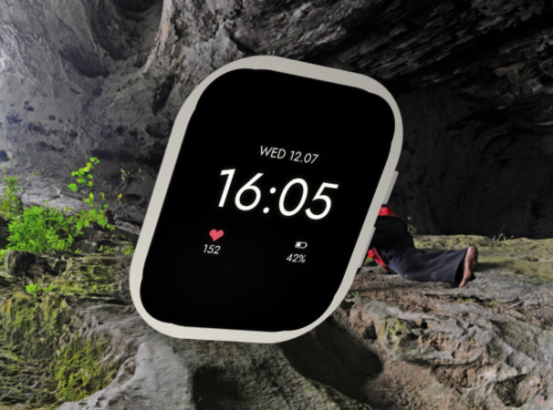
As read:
**16:05**
